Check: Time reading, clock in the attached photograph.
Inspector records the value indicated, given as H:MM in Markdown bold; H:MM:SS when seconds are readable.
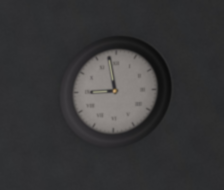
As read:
**8:58**
